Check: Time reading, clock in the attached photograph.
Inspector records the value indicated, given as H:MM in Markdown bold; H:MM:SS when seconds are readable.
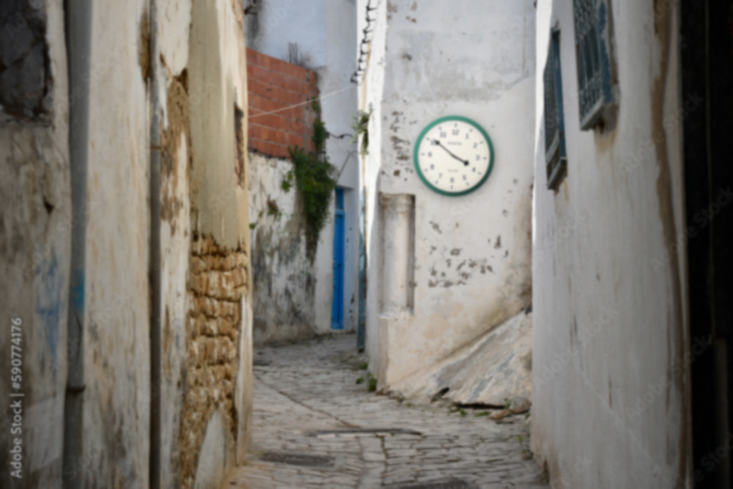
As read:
**3:51**
